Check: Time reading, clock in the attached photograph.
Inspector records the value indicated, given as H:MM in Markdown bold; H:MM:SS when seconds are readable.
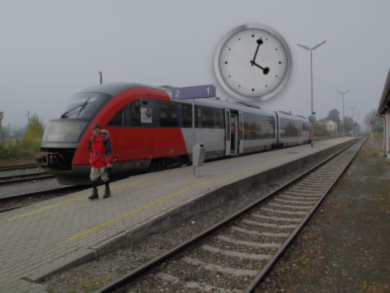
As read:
**4:03**
